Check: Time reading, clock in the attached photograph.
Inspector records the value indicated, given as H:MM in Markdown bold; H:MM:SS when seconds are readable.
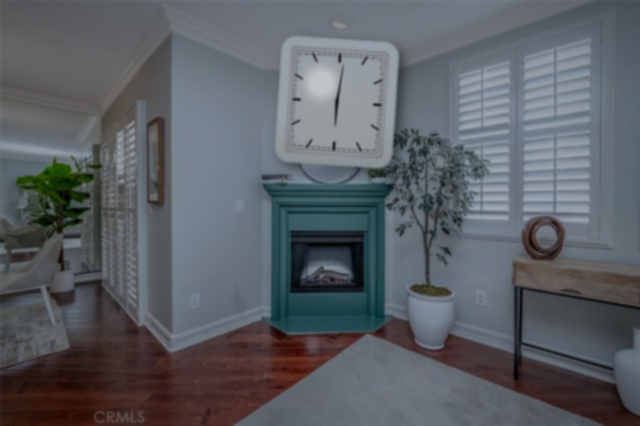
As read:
**6:01**
